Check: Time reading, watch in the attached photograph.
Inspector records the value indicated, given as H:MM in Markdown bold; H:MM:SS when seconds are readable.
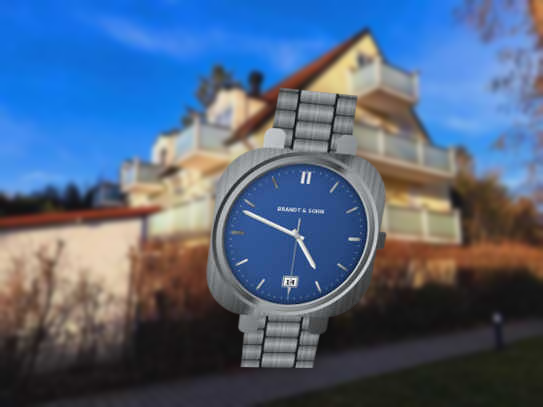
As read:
**4:48:30**
